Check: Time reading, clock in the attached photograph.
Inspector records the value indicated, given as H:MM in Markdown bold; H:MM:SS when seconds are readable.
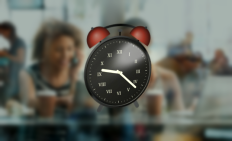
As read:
**9:22**
